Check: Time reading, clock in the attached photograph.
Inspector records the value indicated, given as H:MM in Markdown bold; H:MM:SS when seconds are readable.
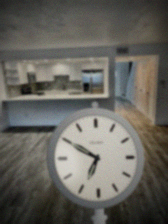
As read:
**6:50**
